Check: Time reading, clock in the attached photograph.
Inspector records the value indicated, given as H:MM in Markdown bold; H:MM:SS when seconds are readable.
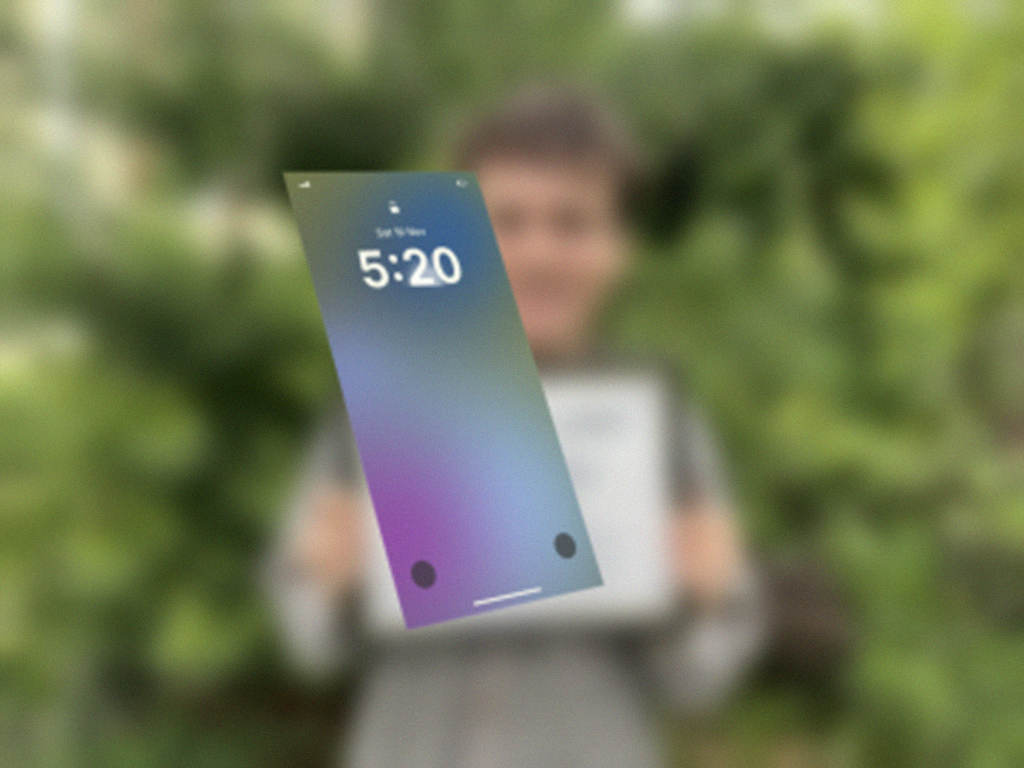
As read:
**5:20**
